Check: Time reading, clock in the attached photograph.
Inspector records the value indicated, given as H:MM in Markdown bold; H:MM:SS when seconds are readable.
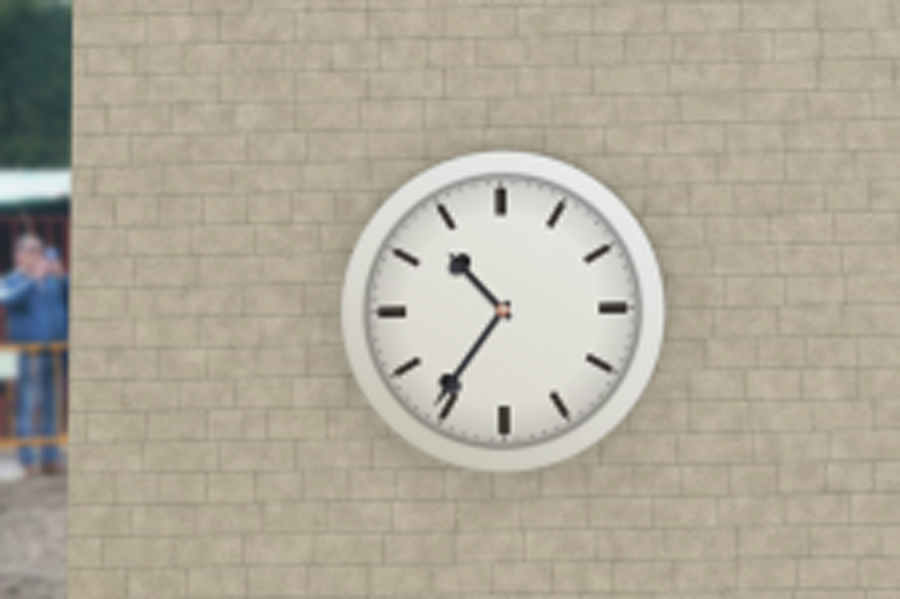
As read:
**10:36**
